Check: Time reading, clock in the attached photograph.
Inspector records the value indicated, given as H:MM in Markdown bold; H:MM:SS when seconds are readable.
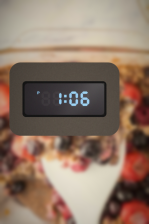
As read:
**1:06**
